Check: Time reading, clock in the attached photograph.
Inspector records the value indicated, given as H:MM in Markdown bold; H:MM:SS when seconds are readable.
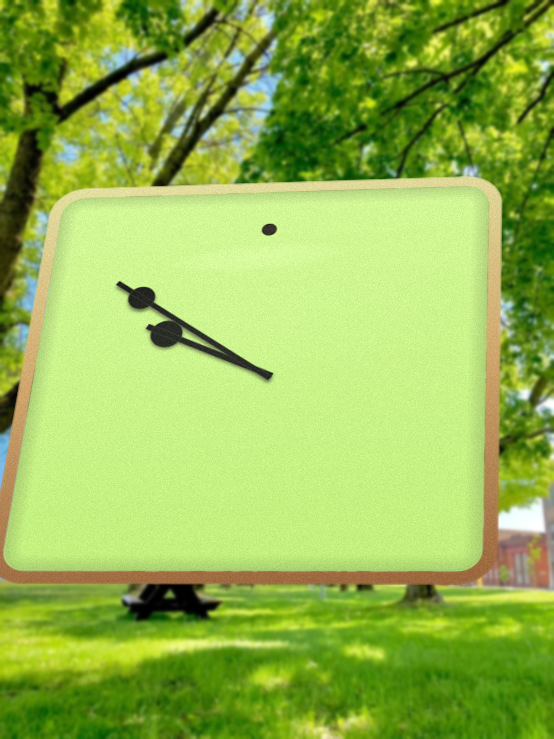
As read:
**9:51**
